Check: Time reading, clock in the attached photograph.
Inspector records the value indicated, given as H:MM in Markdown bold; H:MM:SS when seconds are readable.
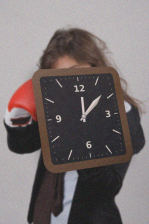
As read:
**12:08**
